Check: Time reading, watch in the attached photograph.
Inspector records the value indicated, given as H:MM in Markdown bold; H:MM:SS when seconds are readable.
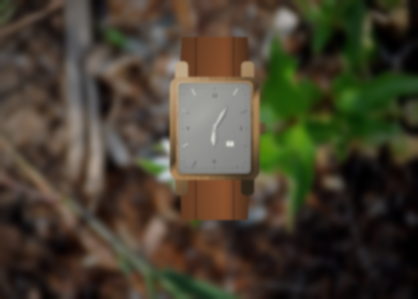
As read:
**6:05**
